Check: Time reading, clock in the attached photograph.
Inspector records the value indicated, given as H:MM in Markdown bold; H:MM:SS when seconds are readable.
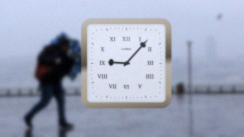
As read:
**9:07**
